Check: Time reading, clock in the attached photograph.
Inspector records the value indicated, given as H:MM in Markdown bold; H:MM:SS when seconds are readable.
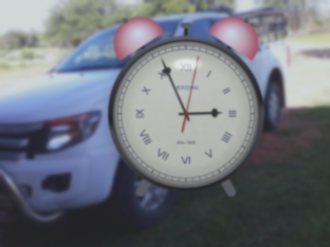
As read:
**2:56:02**
